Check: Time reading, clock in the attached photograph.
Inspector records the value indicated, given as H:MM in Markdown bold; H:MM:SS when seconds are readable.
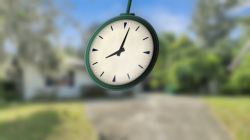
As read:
**8:02**
